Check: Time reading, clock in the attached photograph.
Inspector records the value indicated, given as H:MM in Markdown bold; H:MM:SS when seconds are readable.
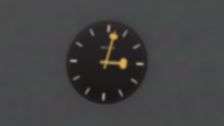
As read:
**3:02**
